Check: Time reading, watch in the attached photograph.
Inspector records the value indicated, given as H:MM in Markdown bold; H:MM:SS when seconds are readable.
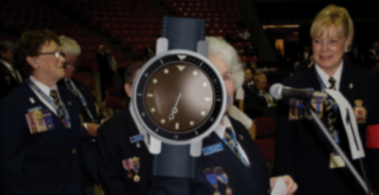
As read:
**6:33**
